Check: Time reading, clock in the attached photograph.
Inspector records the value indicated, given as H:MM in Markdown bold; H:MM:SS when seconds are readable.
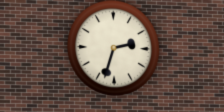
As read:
**2:33**
